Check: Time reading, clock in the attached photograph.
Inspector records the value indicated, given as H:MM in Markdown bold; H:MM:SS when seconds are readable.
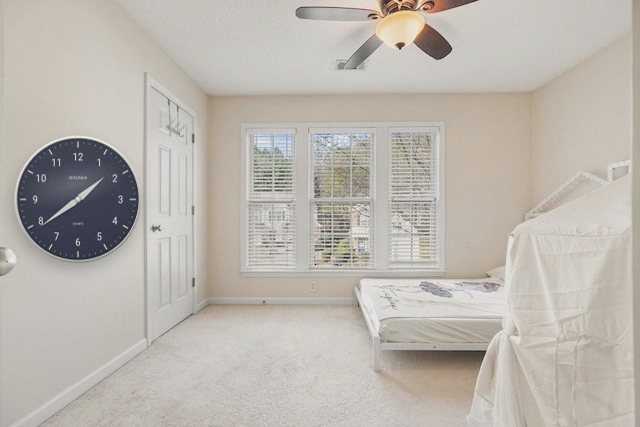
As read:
**1:39**
